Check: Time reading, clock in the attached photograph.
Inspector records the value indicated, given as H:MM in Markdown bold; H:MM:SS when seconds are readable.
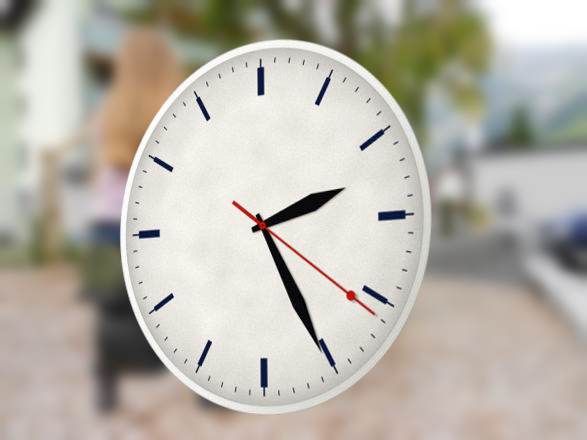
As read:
**2:25:21**
